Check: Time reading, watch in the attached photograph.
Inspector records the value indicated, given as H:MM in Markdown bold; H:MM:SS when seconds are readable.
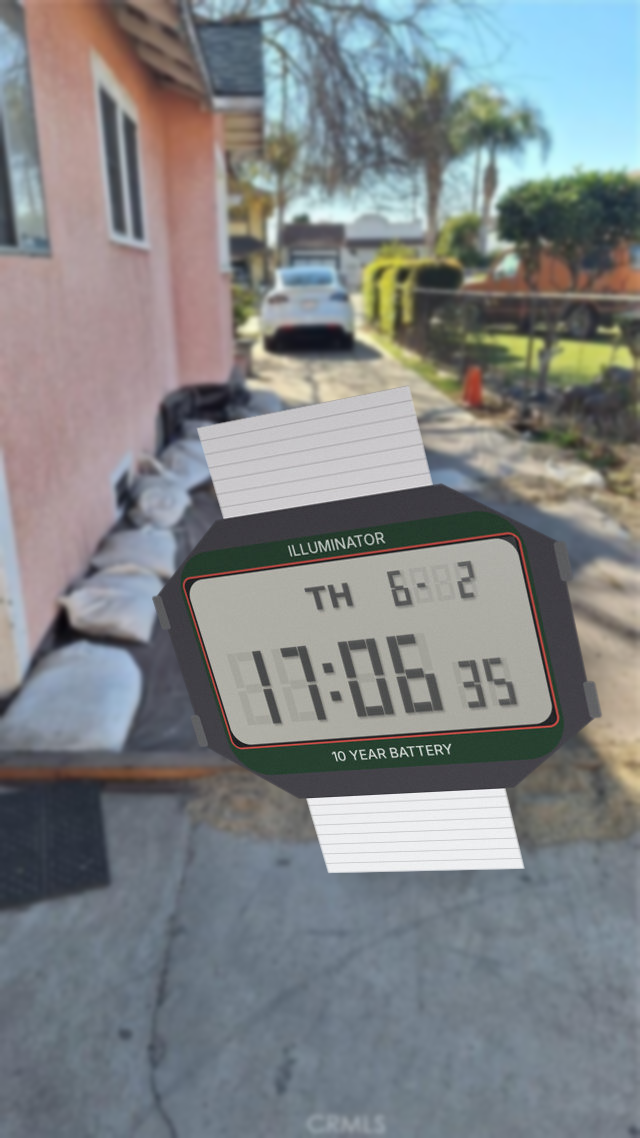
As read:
**17:06:35**
